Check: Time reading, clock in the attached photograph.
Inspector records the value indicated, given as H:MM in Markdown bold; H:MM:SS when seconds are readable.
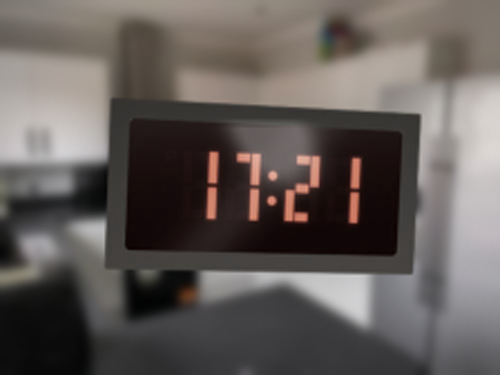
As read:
**17:21**
